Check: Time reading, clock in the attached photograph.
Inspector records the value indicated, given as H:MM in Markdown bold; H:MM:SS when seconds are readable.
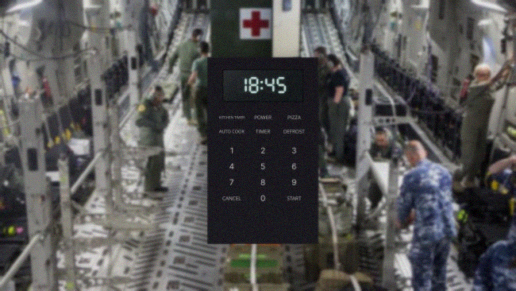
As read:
**18:45**
